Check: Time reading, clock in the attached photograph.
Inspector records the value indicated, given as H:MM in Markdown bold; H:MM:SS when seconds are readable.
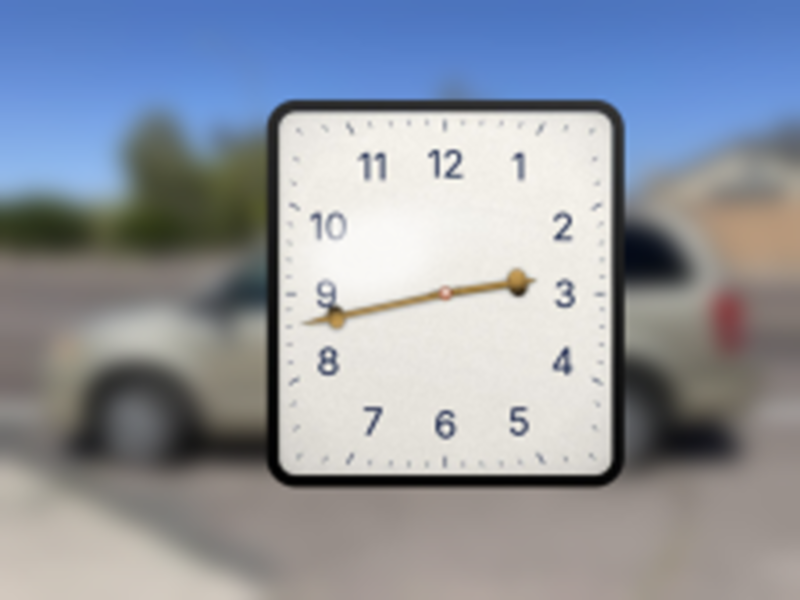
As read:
**2:43**
